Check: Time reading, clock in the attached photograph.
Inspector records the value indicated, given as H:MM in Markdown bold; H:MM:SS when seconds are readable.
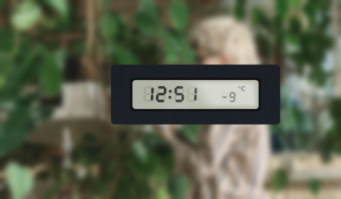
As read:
**12:51**
